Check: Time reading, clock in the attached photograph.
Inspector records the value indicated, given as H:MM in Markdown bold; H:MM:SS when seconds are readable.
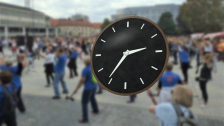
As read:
**2:36**
